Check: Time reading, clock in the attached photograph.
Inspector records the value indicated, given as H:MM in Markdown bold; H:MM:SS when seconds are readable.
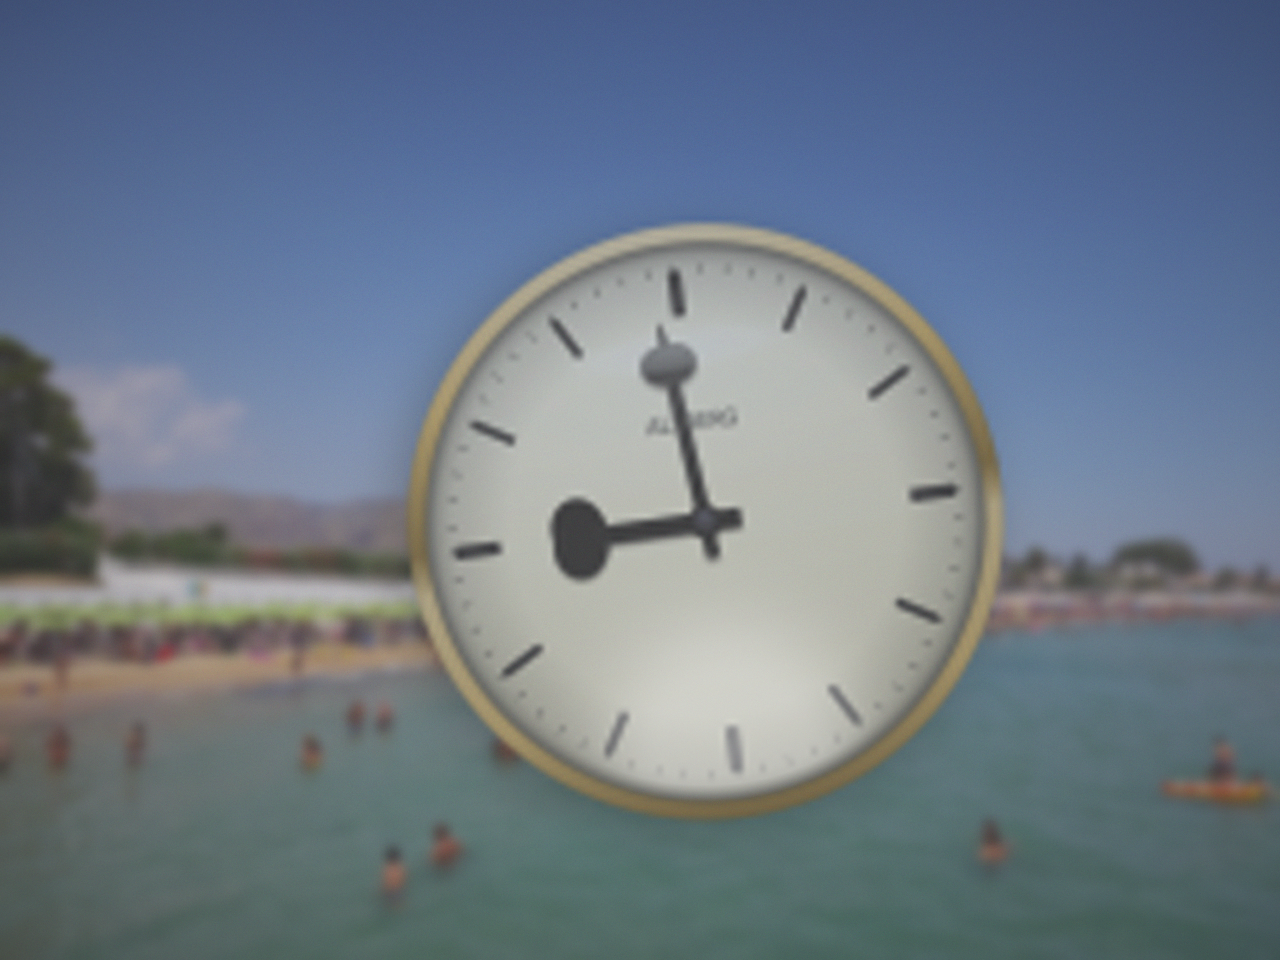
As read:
**8:59**
